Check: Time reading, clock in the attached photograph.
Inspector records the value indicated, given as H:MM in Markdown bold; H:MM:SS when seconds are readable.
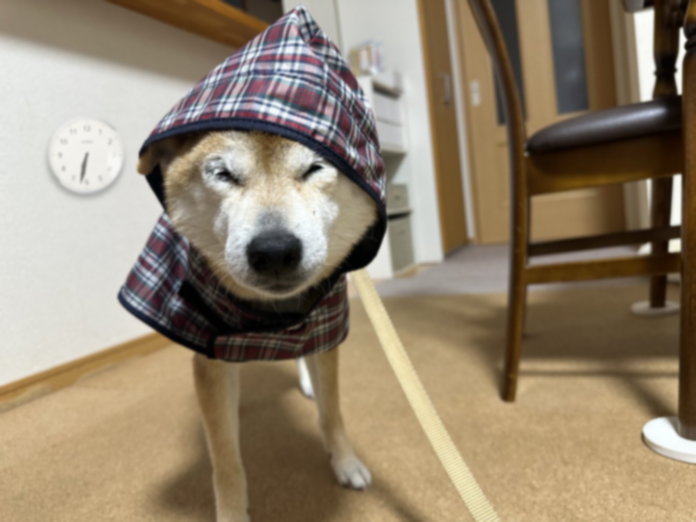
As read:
**6:32**
